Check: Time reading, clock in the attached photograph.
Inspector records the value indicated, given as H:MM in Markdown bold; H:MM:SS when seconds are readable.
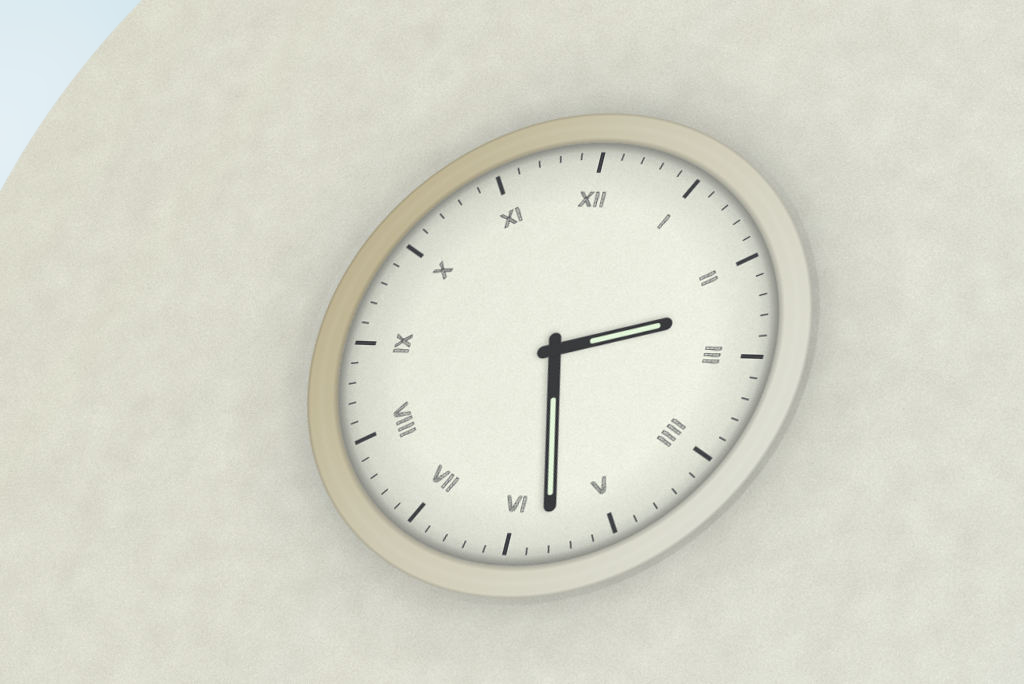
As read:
**2:28**
